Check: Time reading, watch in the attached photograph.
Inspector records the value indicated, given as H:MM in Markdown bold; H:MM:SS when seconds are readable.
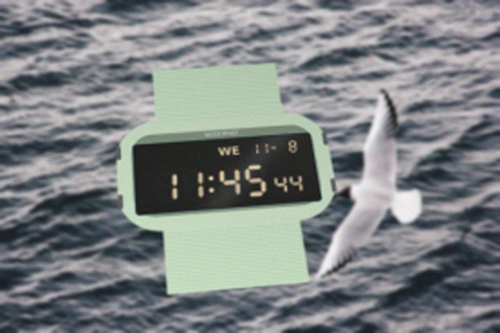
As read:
**11:45:44**
